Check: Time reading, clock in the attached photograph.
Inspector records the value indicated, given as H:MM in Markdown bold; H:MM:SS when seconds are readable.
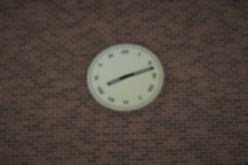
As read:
**8:12**
